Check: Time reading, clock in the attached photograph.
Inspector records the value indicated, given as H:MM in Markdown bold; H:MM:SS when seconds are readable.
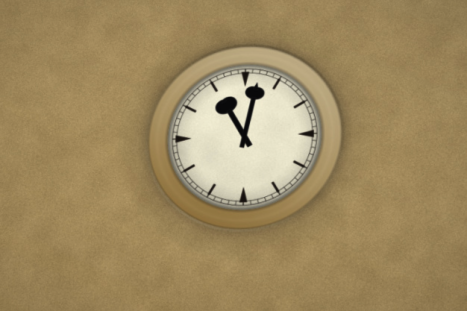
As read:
**11:02**
